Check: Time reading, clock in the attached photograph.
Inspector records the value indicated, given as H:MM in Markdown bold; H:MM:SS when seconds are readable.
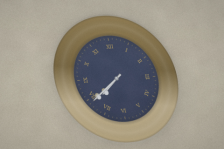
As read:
**7:39**
